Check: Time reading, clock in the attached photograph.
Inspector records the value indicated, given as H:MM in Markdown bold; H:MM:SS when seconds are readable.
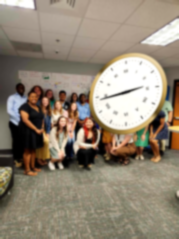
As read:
**2:44**
